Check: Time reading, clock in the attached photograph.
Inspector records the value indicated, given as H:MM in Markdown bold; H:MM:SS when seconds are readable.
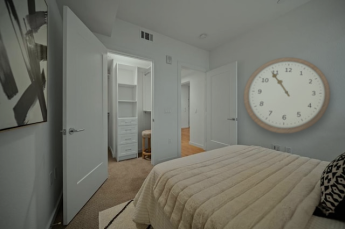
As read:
**10:54**
